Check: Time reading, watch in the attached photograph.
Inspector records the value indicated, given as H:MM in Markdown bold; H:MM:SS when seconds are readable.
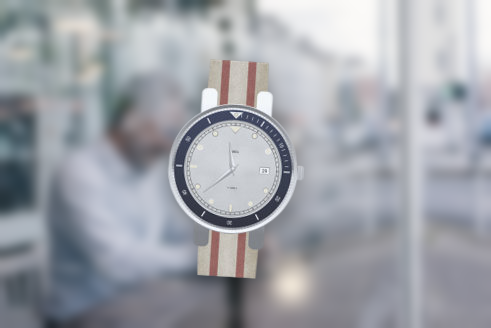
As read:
**11:38**
